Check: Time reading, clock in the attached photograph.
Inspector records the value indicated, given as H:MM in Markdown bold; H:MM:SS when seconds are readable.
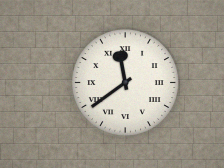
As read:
**11:39**
